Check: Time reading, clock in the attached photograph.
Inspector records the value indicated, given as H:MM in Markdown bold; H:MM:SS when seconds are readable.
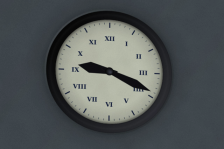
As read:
**9:19**
